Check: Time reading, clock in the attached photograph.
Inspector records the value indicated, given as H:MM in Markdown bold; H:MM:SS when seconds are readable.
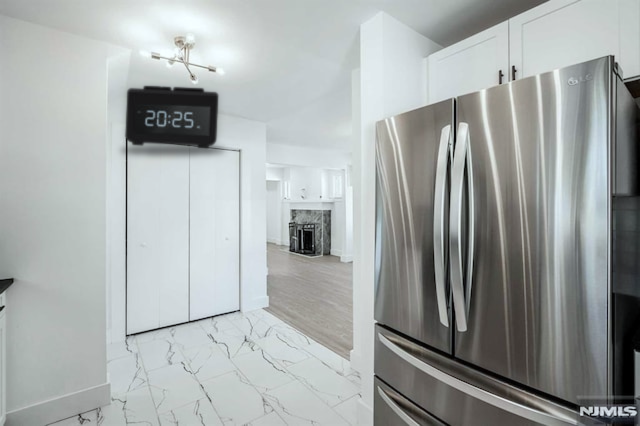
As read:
**20:25**
